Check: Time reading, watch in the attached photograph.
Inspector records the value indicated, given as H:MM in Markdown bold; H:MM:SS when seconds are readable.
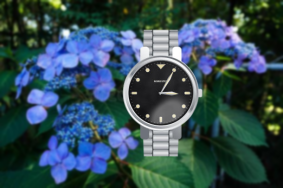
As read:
**3:05**
